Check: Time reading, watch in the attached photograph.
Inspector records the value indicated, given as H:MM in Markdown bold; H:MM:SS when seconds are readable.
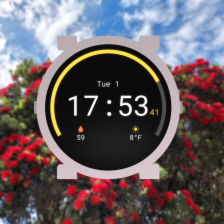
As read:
**17:53**
